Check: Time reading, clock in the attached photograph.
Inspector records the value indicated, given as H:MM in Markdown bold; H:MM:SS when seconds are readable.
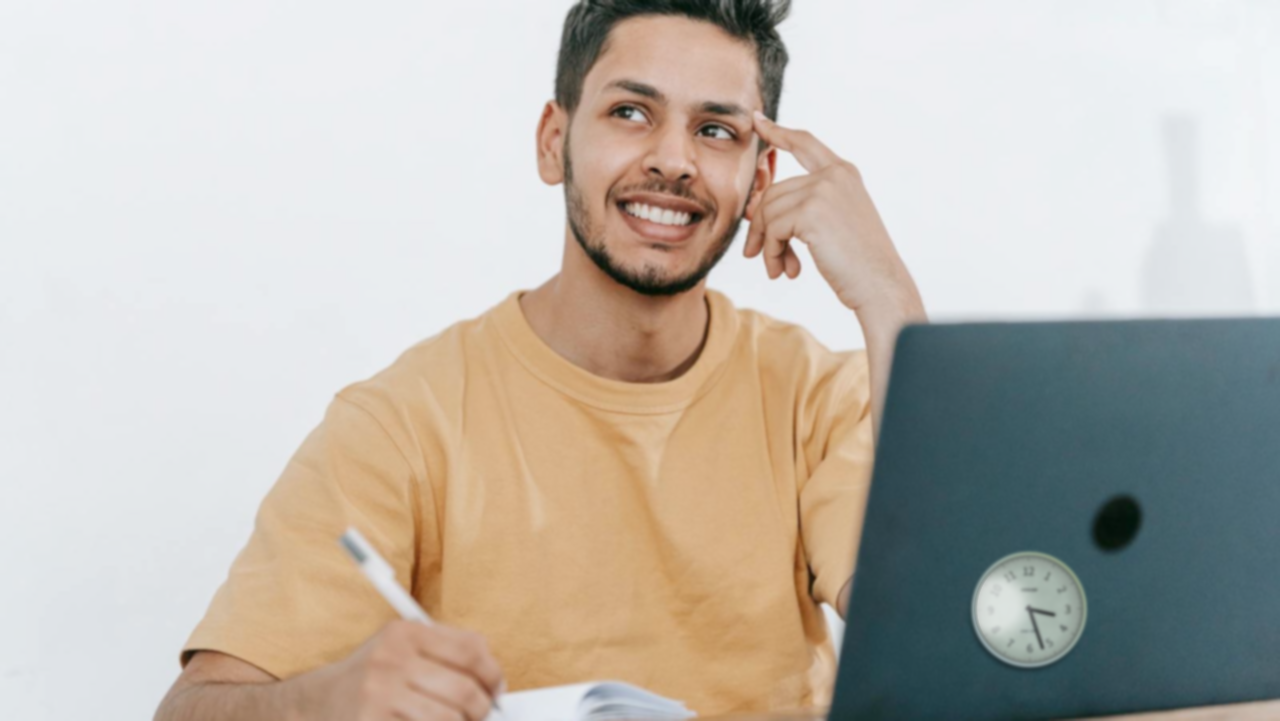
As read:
**3:27**
